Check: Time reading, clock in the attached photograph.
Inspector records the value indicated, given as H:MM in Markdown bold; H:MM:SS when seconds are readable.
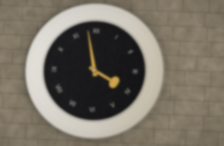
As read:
**3:58**
